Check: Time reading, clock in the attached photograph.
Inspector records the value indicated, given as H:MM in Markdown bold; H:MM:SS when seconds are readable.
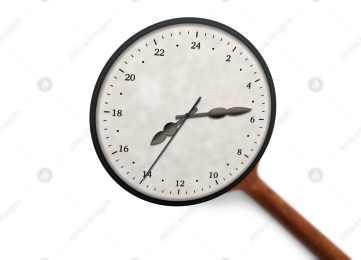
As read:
**15:13:35**
